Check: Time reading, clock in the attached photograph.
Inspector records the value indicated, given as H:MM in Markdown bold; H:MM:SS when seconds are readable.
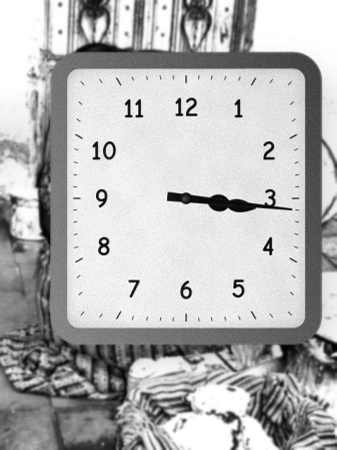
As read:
**3:16**
